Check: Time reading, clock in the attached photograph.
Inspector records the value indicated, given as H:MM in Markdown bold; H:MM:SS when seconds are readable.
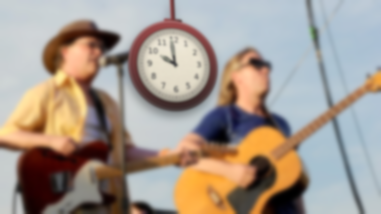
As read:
**9:59**
